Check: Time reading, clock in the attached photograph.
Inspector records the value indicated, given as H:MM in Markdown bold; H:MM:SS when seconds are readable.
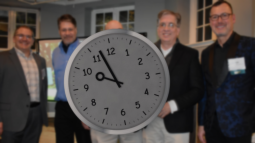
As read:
**9:57**
